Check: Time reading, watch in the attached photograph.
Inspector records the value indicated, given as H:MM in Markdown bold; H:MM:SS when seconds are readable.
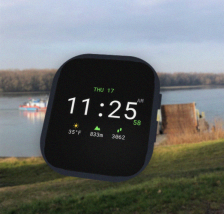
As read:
**11:25**
